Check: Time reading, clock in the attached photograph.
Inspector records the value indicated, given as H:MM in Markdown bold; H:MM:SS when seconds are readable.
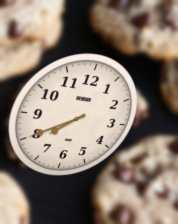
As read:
**7:40**
